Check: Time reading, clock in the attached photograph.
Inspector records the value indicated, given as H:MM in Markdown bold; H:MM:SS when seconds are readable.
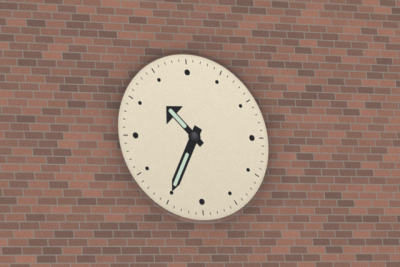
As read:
**10:35**
